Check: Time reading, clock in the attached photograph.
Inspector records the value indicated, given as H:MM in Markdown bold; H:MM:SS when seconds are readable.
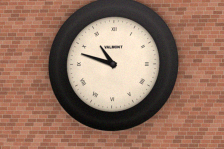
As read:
**10:48**
